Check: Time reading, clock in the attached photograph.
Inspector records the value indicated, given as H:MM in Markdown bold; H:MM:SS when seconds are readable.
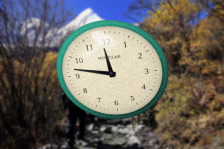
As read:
**11:47**
